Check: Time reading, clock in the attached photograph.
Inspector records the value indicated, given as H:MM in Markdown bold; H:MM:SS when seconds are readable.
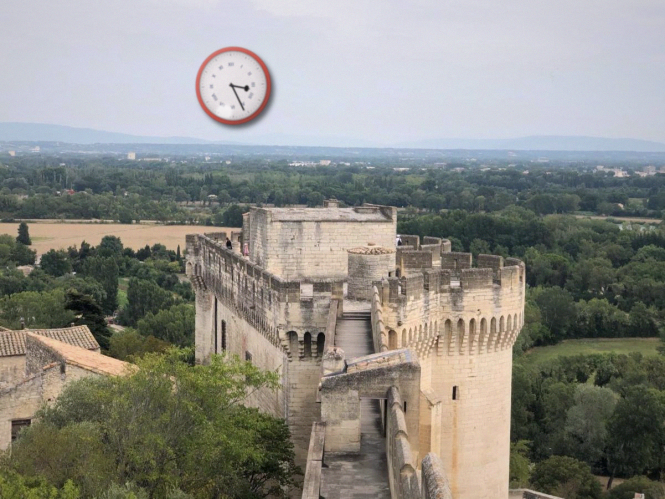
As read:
**3:26**
